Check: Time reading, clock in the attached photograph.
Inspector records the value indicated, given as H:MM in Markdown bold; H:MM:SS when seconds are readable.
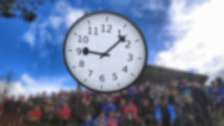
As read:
**9:07**
